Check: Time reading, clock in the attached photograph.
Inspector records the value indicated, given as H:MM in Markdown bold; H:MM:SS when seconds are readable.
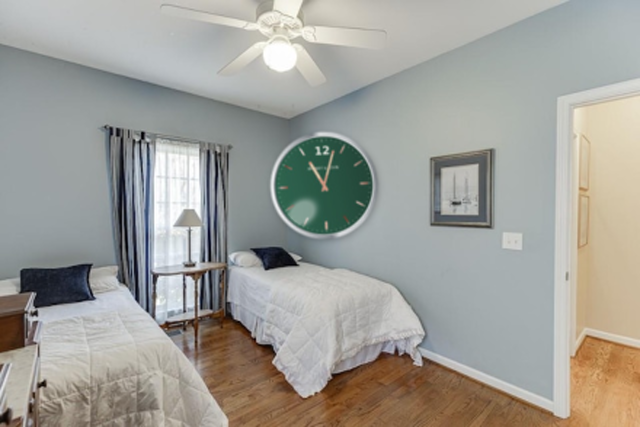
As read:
**11:03**
